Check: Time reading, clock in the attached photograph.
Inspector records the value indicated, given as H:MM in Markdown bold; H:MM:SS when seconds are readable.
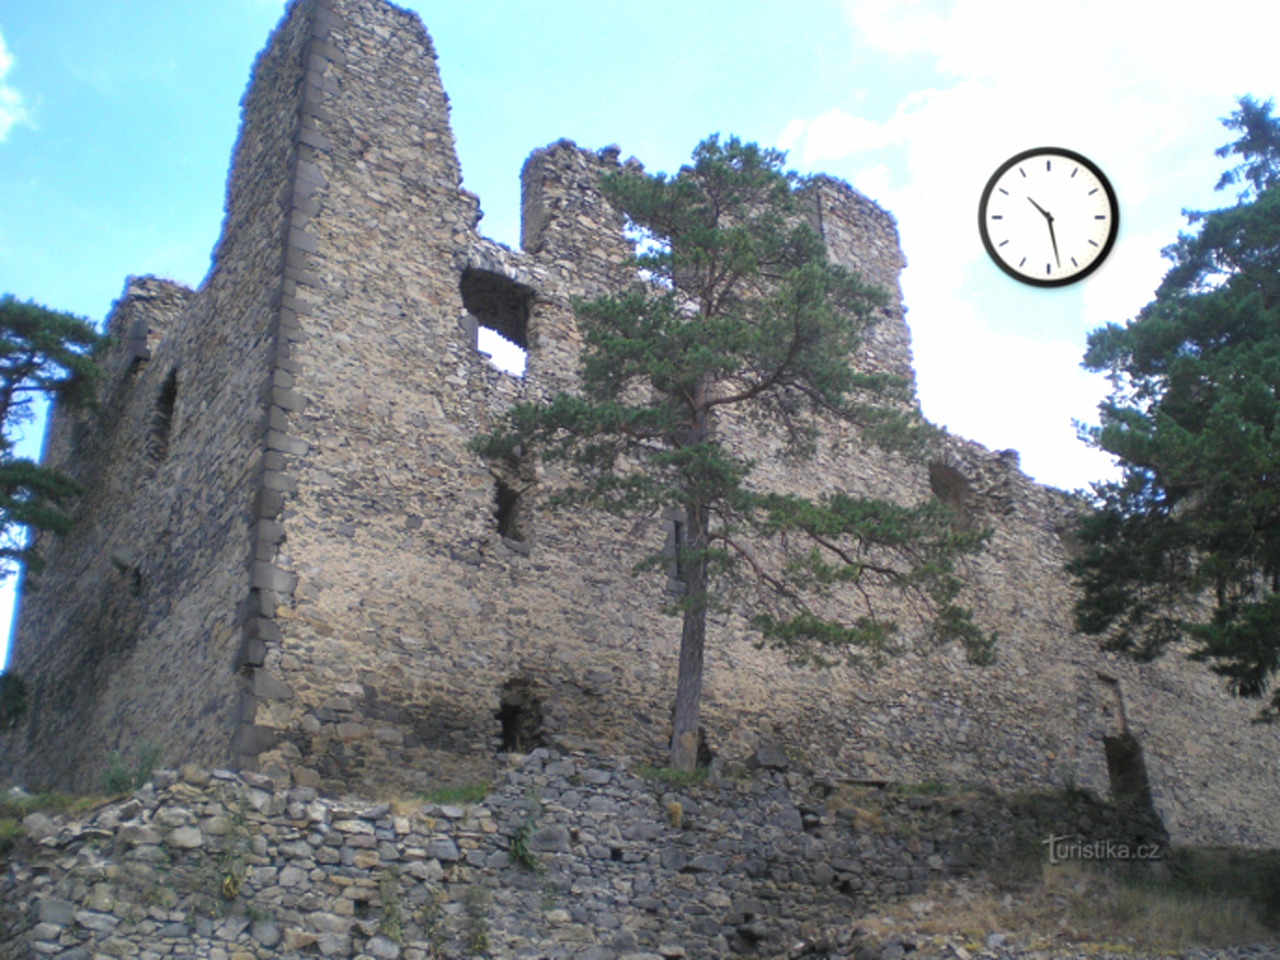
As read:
**10:28**
